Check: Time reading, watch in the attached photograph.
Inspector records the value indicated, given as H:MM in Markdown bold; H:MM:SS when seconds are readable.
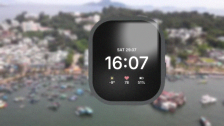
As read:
**16:07**
